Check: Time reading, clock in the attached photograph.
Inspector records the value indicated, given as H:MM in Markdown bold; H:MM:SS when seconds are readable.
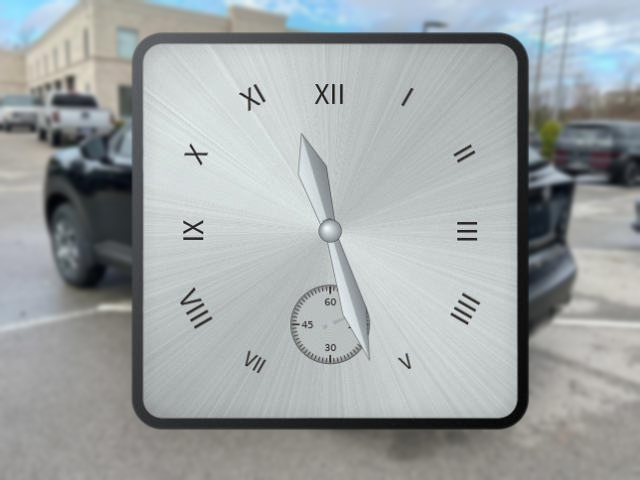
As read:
**11:27:11**
